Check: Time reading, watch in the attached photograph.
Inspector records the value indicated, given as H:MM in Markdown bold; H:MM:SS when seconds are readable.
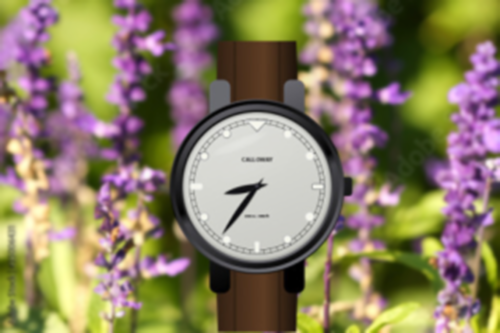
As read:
**8:36**
